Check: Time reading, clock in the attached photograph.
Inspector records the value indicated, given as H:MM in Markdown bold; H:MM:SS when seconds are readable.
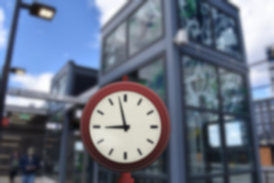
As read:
**8:58**
